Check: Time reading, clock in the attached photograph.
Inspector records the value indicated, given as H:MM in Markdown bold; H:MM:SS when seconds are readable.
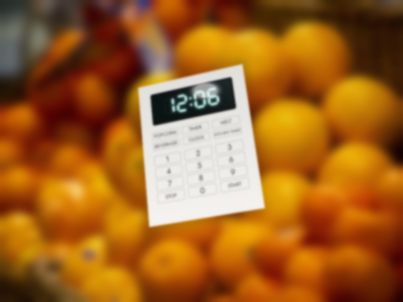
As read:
**12:06**
